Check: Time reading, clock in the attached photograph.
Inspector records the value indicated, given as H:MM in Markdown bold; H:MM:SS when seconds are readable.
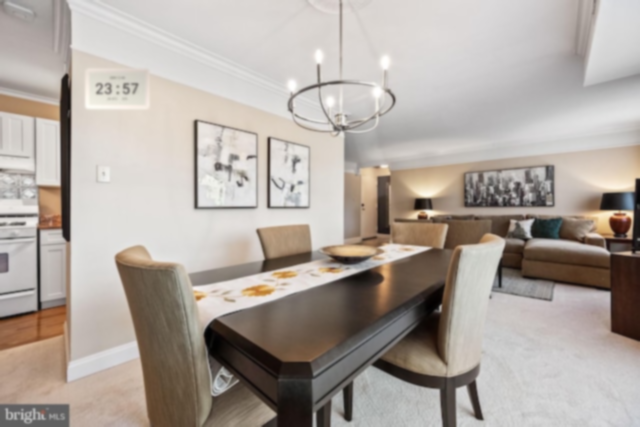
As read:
**23:57**
